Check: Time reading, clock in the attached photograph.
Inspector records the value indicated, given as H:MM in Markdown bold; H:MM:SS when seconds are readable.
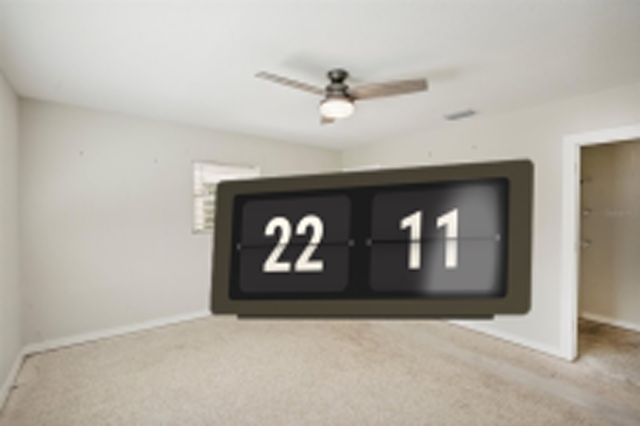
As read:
**22:11**
